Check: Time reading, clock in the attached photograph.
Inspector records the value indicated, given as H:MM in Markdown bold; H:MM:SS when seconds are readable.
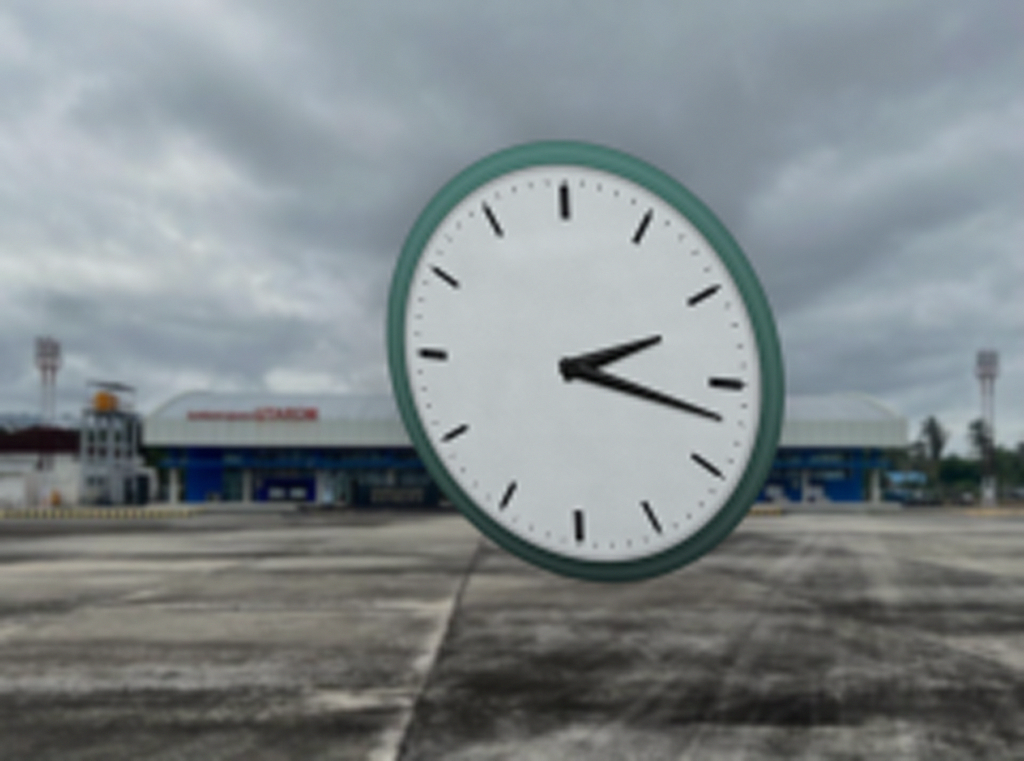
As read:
**2:17**
